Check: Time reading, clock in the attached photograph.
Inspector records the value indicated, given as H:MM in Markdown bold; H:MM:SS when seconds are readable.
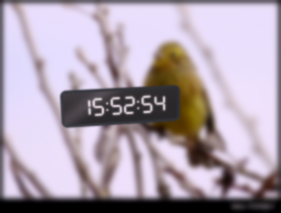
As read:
**15:52:54**
